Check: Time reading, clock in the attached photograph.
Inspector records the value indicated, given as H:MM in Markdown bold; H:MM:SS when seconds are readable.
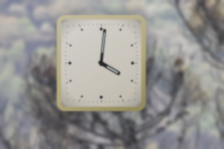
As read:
**4:01**
